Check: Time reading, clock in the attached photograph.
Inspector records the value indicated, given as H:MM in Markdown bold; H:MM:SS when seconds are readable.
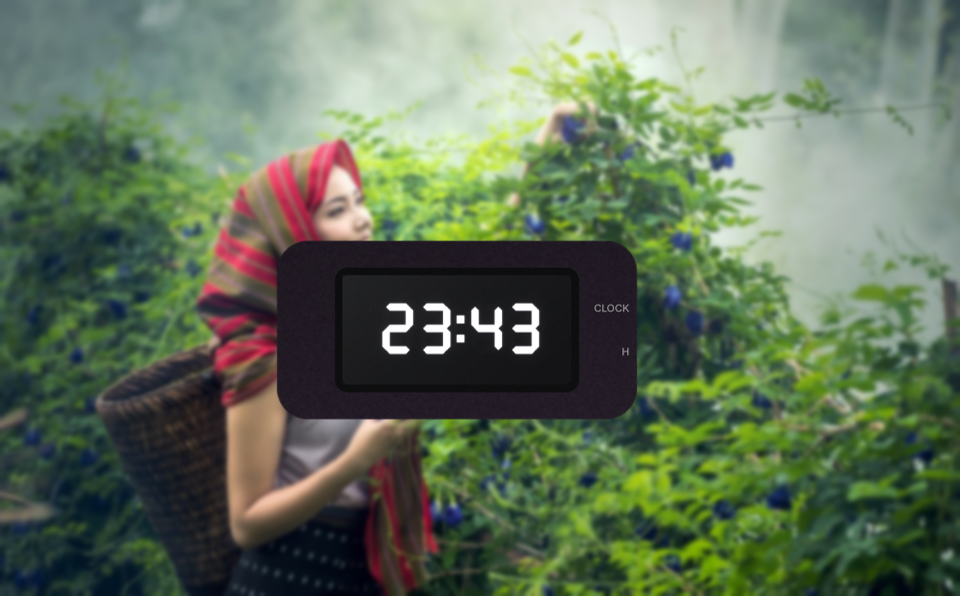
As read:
**23:43**
